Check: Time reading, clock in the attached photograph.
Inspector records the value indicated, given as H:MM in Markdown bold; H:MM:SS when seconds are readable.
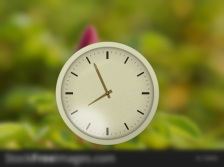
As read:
**7:56**
